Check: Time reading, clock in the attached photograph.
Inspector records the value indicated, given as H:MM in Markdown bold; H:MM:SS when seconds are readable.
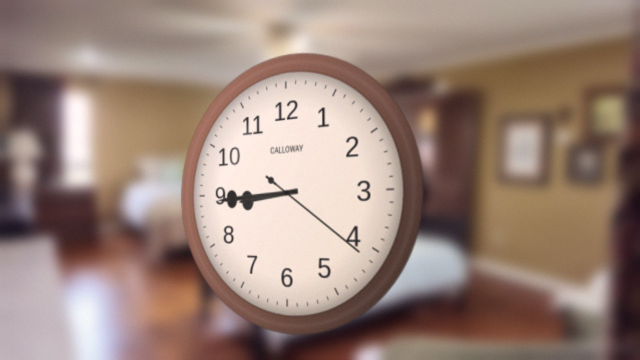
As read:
**8:44:21**
